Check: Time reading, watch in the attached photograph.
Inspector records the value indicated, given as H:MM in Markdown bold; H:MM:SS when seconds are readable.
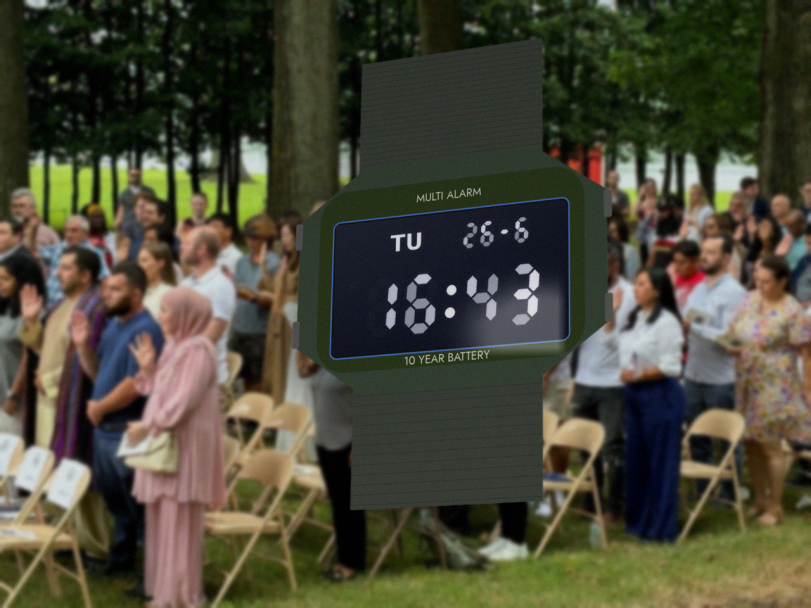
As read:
**16:43**
